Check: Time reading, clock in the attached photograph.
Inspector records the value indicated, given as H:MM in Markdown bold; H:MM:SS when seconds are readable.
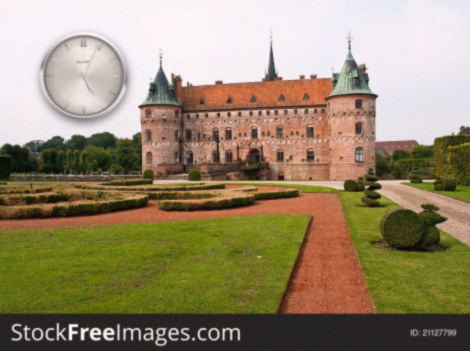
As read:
**5:04**
